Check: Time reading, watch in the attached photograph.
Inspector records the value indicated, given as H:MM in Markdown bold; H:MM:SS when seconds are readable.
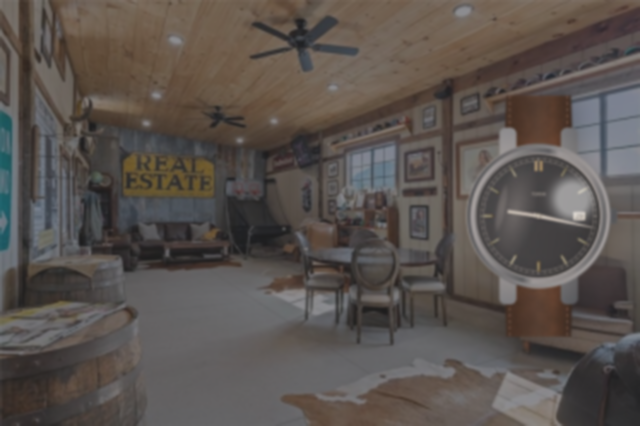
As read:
**9:17**
